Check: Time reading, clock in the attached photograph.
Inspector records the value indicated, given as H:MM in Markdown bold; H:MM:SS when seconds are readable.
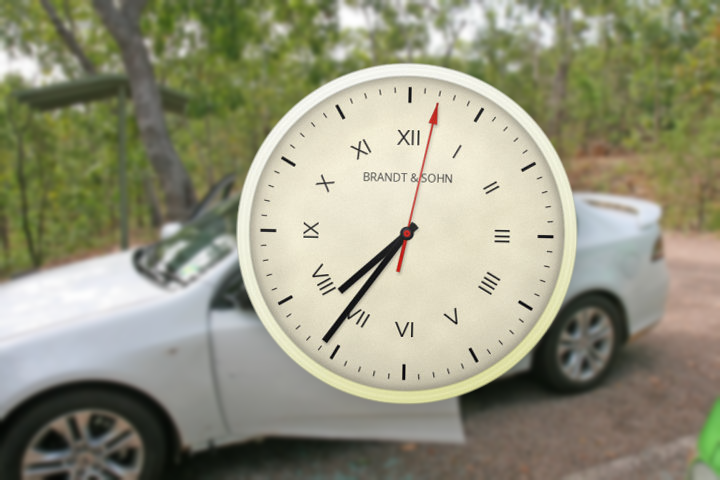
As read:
**7:36:02**
